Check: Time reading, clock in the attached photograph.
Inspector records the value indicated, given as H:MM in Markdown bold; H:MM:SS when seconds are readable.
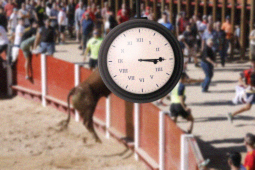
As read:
**3:15**
